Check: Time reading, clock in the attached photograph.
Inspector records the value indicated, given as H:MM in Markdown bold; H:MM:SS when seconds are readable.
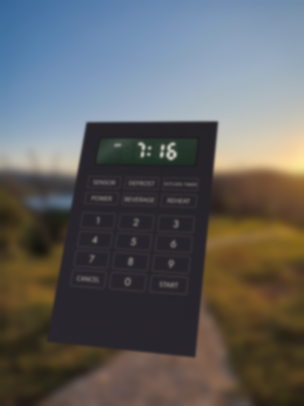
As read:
**7:16**
